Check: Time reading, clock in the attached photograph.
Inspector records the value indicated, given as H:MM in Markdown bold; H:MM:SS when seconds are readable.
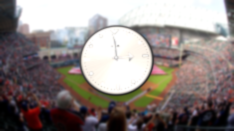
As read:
**2:59**
